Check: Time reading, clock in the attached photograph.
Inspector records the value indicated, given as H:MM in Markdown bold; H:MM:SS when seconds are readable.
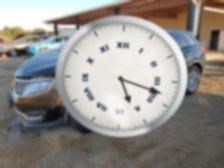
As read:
**5:18**
